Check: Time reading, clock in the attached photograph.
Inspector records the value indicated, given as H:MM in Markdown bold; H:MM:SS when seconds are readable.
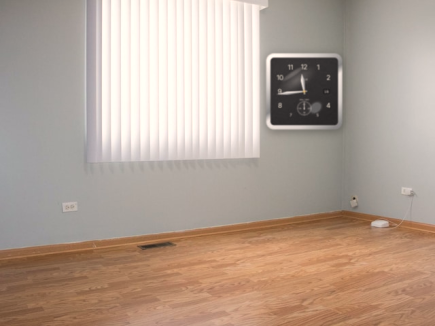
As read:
**11:44**
